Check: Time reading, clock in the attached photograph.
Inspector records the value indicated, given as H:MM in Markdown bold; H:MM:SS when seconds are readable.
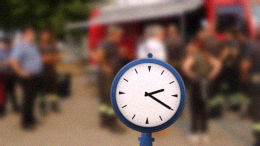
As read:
**2:20**
